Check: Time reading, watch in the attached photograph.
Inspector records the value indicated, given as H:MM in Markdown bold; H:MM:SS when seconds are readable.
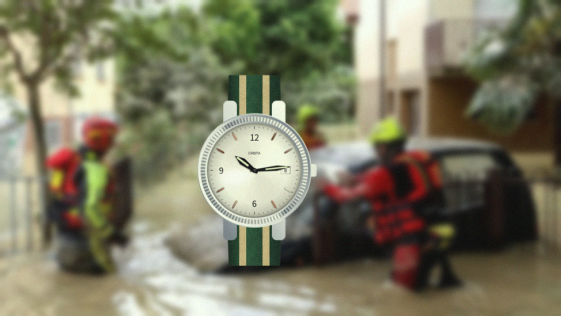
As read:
**10:14**
